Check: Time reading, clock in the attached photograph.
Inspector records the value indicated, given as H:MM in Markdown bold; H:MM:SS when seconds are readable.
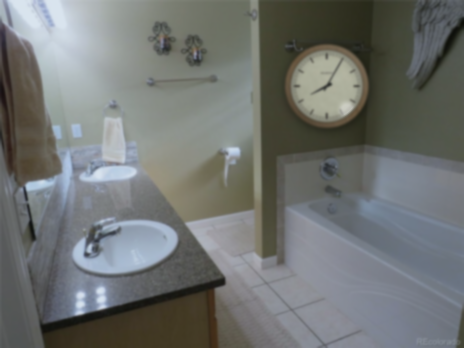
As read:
**8:05**
